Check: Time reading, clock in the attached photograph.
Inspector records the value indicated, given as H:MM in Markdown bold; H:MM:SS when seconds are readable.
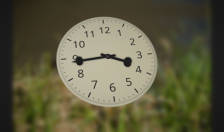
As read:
**3:44**
